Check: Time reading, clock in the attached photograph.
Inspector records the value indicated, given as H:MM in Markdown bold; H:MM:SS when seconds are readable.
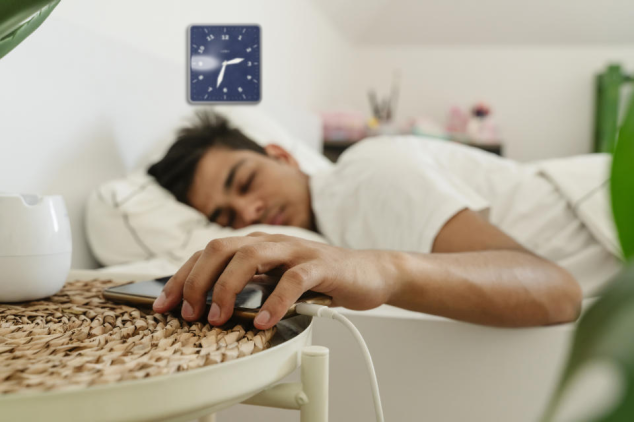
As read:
**2:33**
